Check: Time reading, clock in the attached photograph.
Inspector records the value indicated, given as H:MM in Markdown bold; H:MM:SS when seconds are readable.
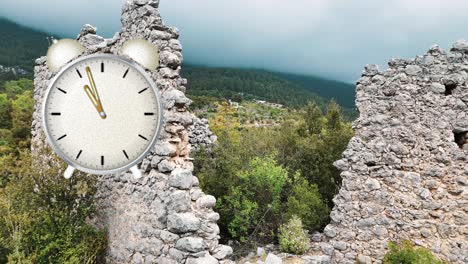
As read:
**10:57**
